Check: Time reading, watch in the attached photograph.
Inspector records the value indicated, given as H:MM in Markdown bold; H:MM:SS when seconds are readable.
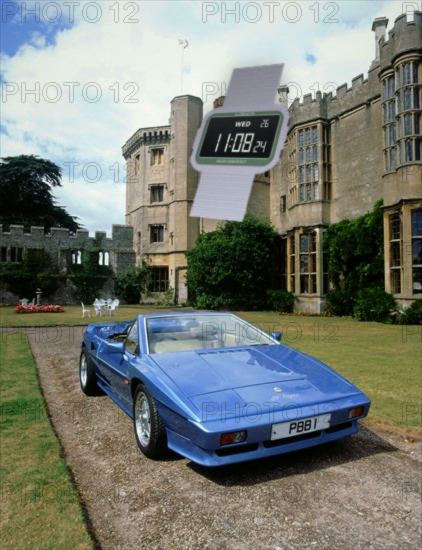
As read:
**11:08:24**
